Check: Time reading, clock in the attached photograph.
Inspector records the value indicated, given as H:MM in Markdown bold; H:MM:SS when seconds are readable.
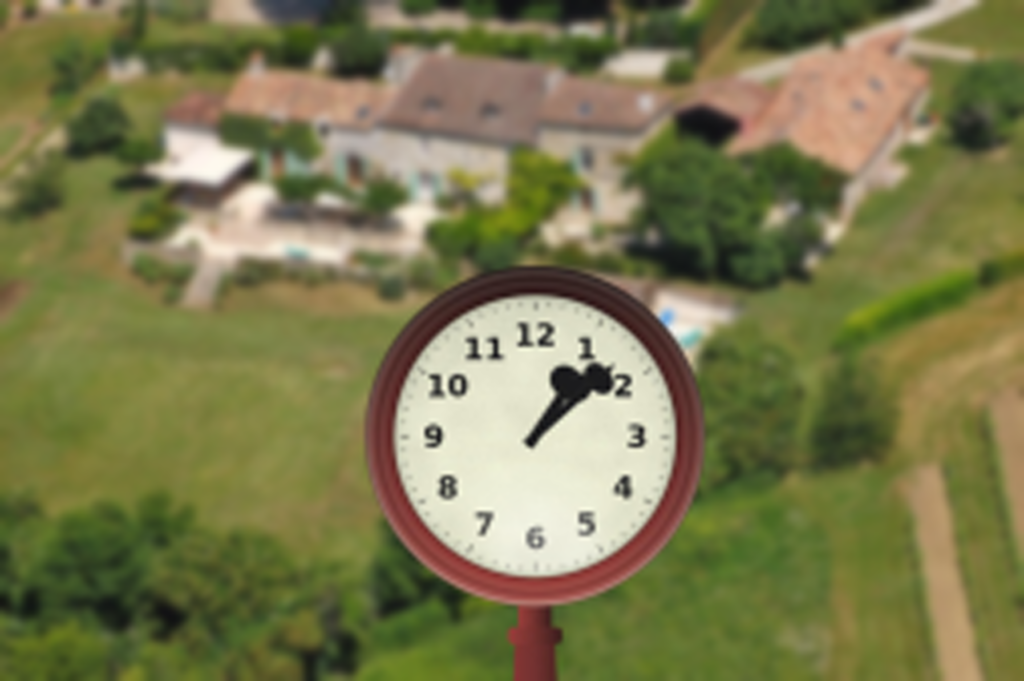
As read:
**1:08**
